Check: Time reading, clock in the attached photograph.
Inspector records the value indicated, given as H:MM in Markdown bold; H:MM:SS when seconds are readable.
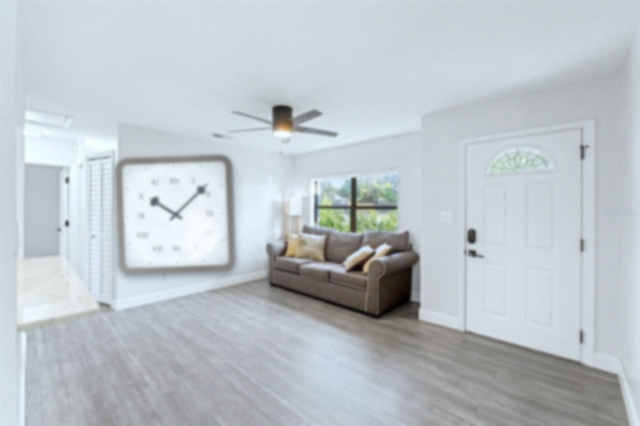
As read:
**10:08**
